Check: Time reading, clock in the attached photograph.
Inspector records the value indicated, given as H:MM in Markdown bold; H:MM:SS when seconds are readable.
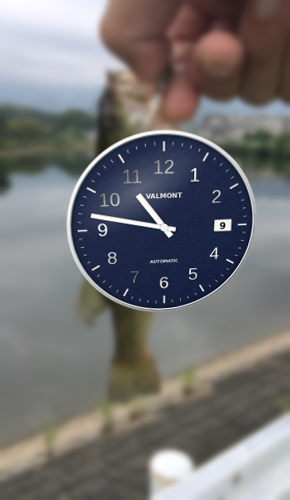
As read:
**10:47**
